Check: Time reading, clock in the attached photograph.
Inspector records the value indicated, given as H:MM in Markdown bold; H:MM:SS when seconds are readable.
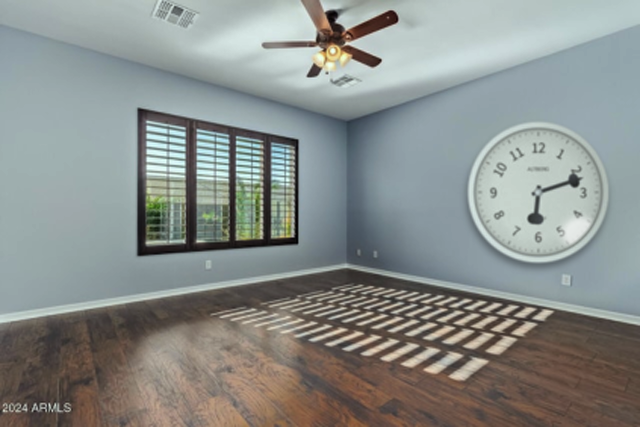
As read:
**6:12**
